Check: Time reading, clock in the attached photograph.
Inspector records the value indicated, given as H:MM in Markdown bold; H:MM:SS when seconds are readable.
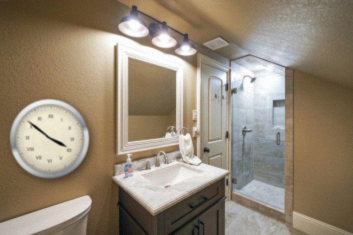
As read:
**3:51**
